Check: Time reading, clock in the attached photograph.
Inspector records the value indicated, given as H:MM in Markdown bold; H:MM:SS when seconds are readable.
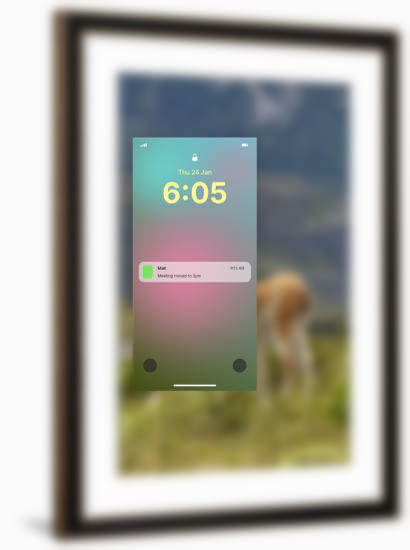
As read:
**6:05**
